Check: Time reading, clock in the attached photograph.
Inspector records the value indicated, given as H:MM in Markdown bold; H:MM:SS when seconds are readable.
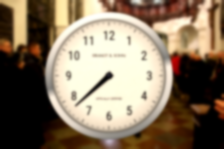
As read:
**7:38**
